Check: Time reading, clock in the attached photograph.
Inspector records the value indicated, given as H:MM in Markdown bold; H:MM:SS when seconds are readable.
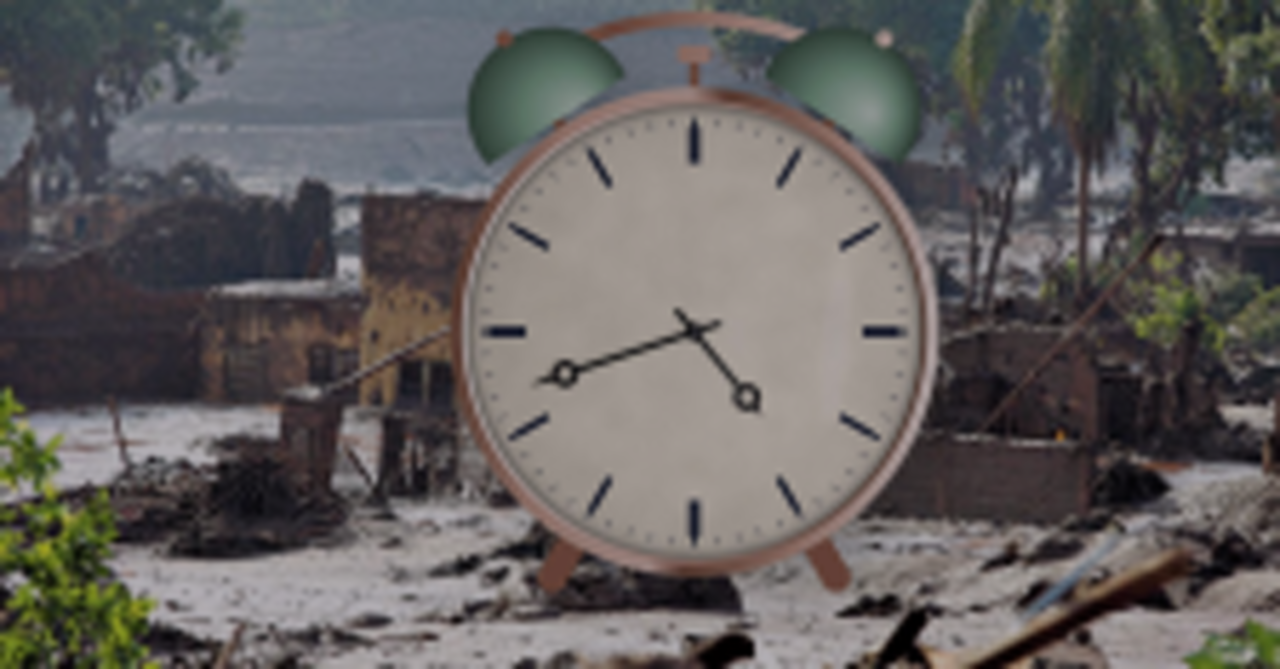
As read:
**4:42**
